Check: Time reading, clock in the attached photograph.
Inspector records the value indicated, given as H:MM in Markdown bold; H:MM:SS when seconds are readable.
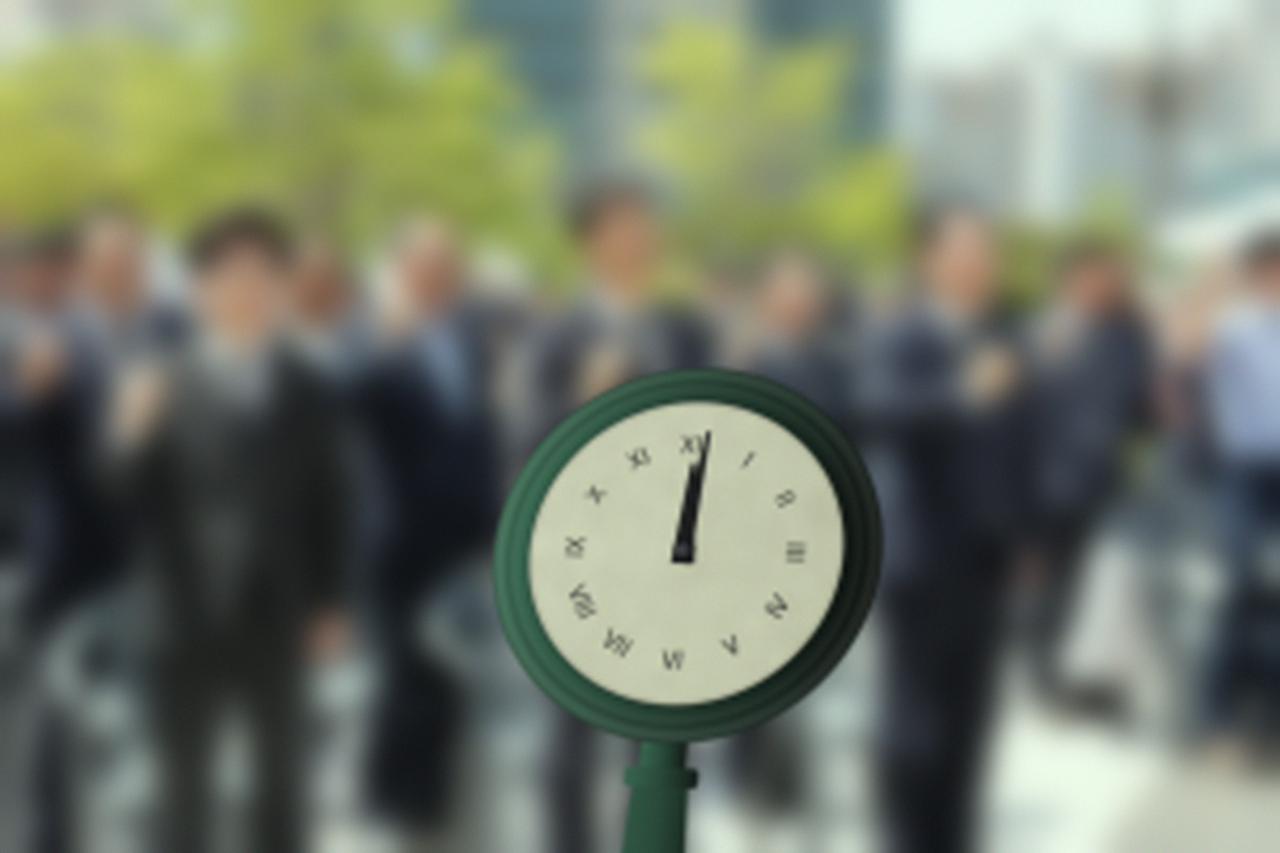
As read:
**12:01**
